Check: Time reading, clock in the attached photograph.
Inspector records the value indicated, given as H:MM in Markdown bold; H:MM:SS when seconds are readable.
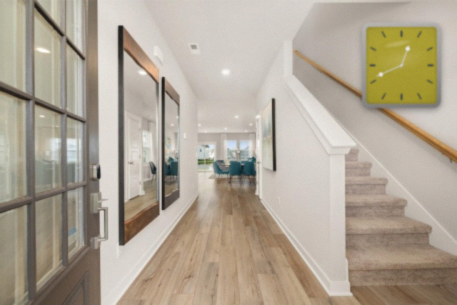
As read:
**12:41**
